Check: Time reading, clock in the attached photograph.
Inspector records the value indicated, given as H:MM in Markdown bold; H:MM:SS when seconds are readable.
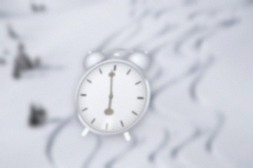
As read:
**5:59**
